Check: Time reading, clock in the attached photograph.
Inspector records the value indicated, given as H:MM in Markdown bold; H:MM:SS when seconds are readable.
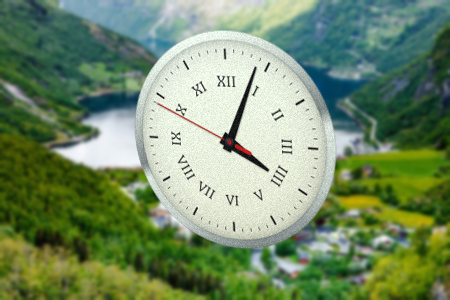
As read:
**4:03:49**
